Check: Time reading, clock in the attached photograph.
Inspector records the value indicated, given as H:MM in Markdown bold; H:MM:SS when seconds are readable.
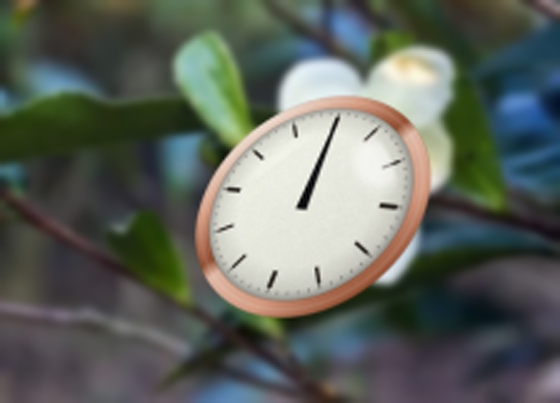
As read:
**12:00**
